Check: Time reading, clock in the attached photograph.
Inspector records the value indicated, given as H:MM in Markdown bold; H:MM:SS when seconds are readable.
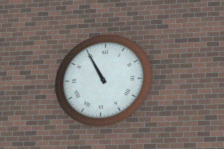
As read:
**10:55**
